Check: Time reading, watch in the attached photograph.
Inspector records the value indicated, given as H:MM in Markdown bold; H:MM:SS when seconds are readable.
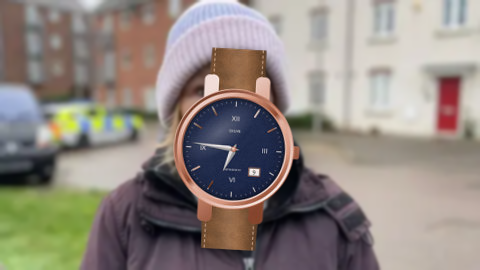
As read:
**6:46**
